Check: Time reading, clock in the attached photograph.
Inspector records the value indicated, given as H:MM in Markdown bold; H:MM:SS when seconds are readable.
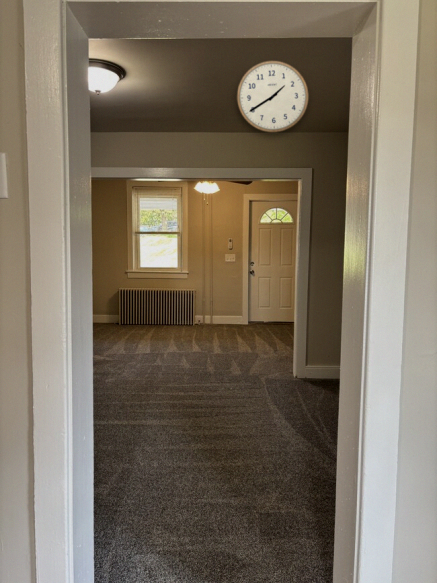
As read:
**1:40**
